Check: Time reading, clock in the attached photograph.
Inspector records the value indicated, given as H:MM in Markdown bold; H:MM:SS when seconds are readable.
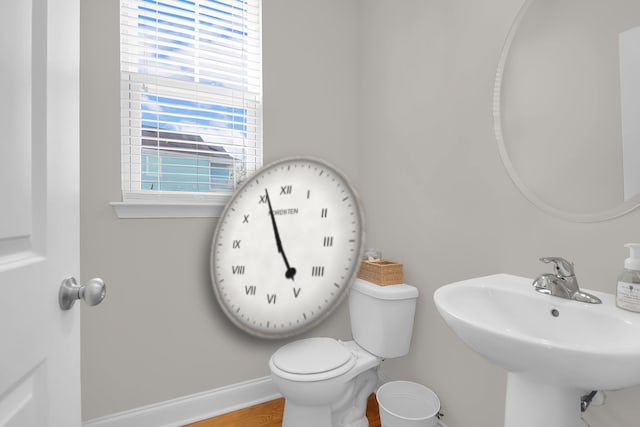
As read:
**4:56**
